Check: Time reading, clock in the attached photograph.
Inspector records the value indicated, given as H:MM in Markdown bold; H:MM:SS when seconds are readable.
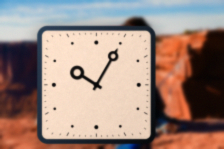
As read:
**10:05**
